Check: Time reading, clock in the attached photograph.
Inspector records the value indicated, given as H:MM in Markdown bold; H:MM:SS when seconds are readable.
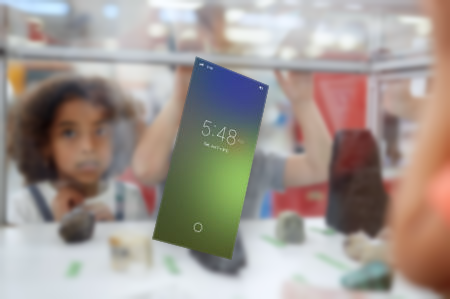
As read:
**5:48**
